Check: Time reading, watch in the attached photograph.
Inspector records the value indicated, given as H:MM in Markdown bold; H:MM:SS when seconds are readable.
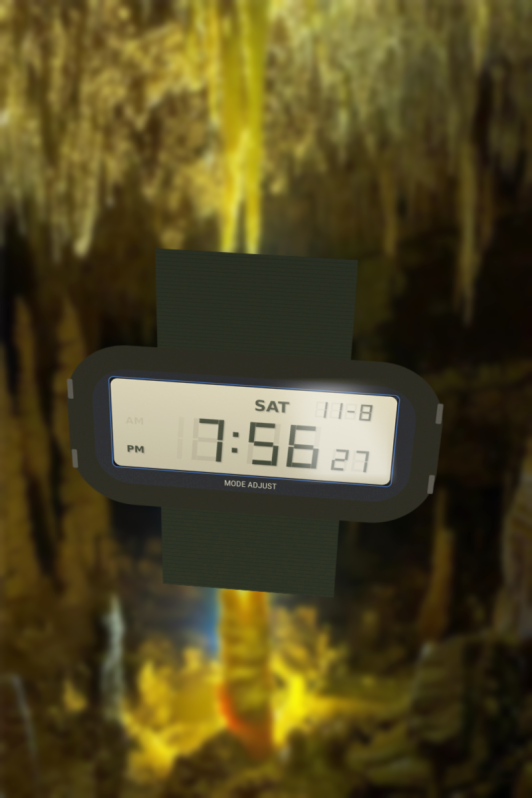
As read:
**7:56:27**
